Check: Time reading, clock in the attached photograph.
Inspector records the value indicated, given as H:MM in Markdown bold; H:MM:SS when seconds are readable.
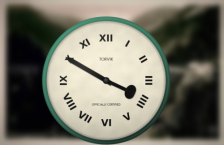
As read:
**3:50**
